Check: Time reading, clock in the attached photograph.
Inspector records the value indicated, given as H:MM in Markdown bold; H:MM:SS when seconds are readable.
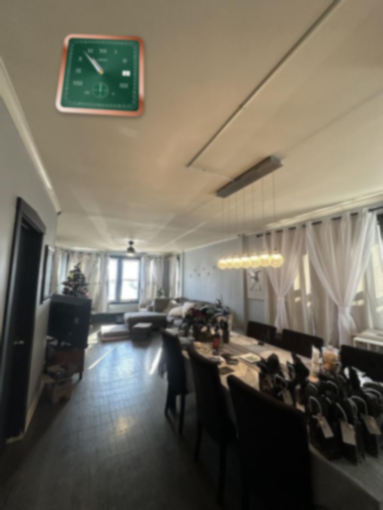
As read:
**10:53**
